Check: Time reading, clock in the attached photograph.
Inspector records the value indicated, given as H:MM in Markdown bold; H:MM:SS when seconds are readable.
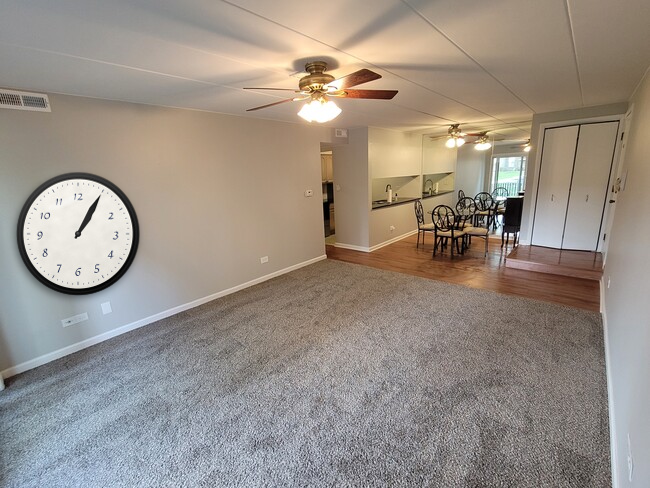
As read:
**1:05**
